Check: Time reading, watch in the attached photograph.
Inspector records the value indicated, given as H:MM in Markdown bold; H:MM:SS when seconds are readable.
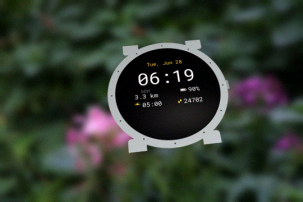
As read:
**6:19**
